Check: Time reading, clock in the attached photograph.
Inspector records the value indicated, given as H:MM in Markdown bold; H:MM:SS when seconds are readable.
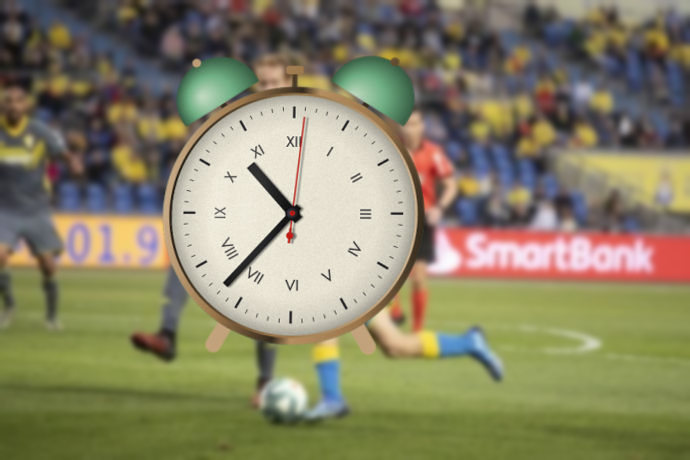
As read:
**10:37:01**
